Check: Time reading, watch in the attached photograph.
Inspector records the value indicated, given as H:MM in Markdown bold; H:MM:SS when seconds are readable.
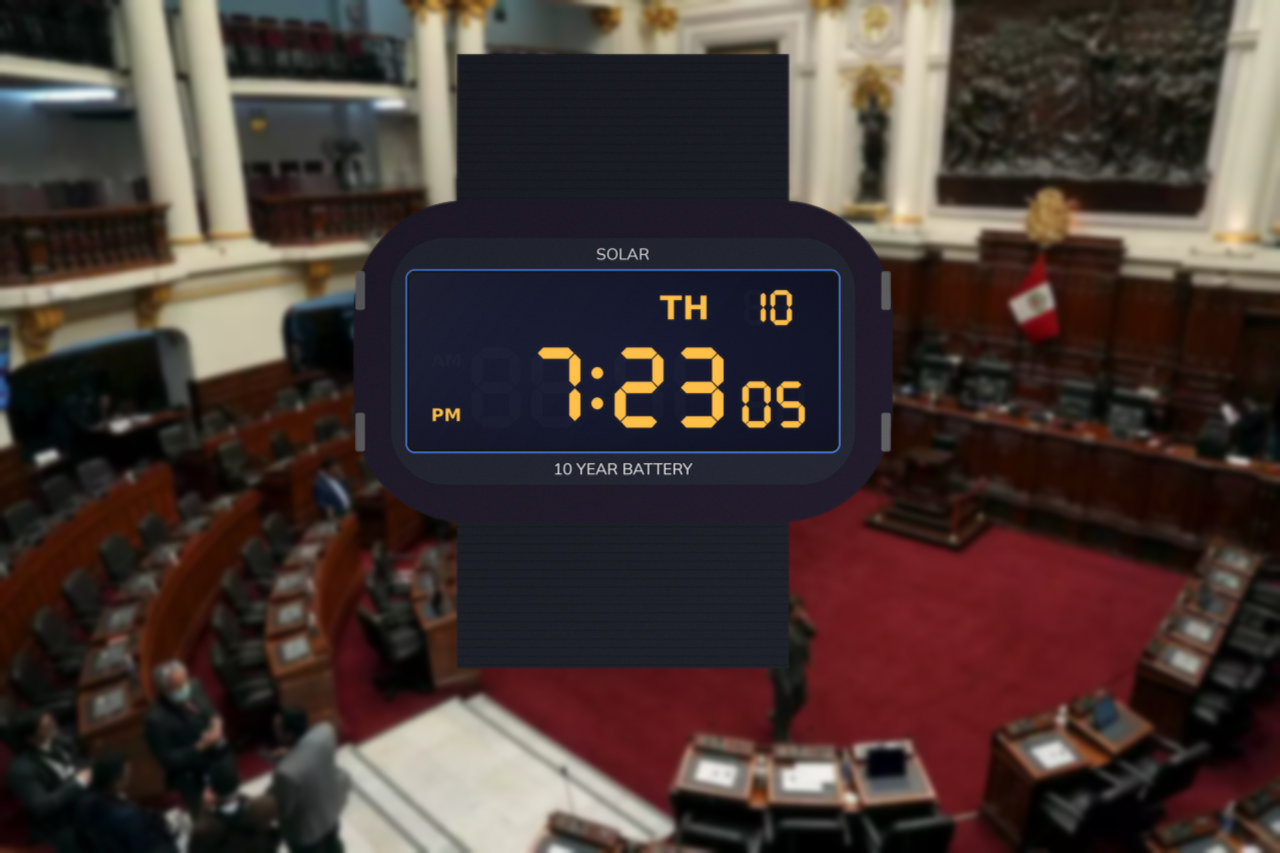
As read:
**7:23:05**
